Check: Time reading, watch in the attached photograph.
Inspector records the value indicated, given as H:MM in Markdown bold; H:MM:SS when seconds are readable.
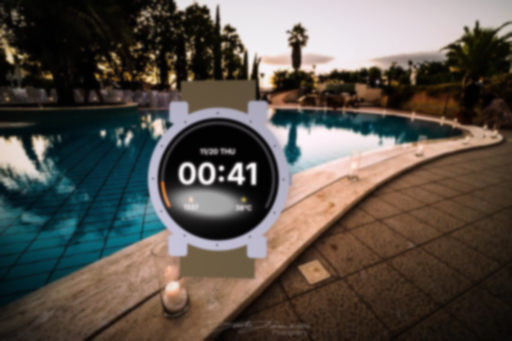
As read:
**0:41**
